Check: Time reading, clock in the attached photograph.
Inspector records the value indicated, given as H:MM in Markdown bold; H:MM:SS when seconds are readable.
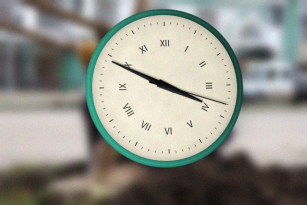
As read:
**3:49:18**
